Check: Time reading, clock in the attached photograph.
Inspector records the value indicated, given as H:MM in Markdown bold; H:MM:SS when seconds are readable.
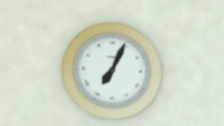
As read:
**7:04**
